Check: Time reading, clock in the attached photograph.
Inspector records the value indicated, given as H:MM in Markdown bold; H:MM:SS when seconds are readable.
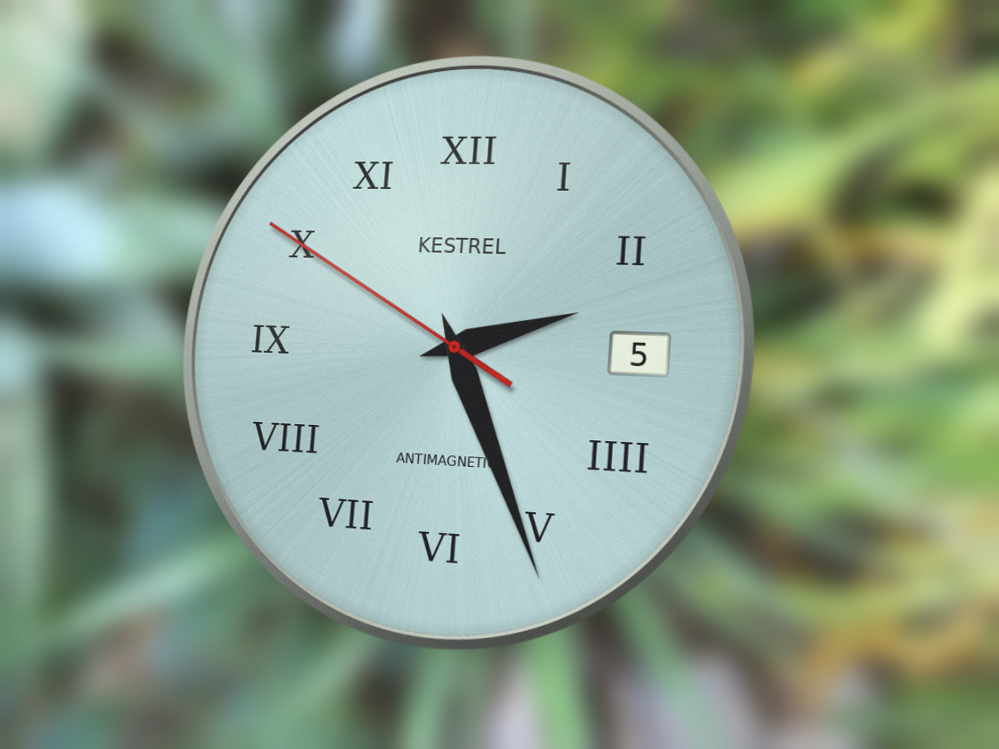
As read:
**2:25:50**
